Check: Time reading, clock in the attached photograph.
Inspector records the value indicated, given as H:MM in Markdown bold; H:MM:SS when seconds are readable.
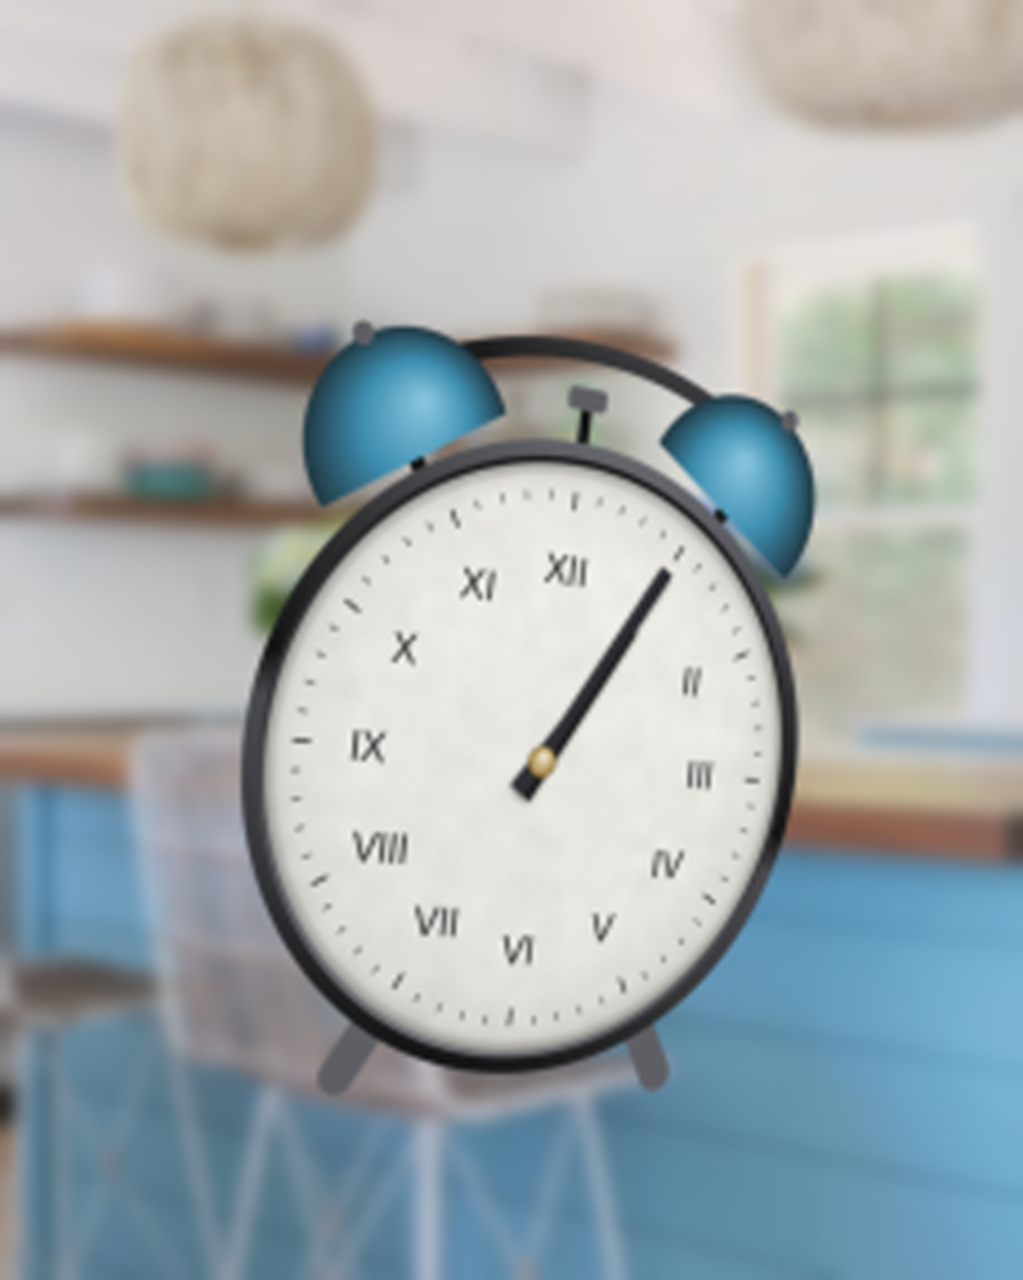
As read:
**1:05**
